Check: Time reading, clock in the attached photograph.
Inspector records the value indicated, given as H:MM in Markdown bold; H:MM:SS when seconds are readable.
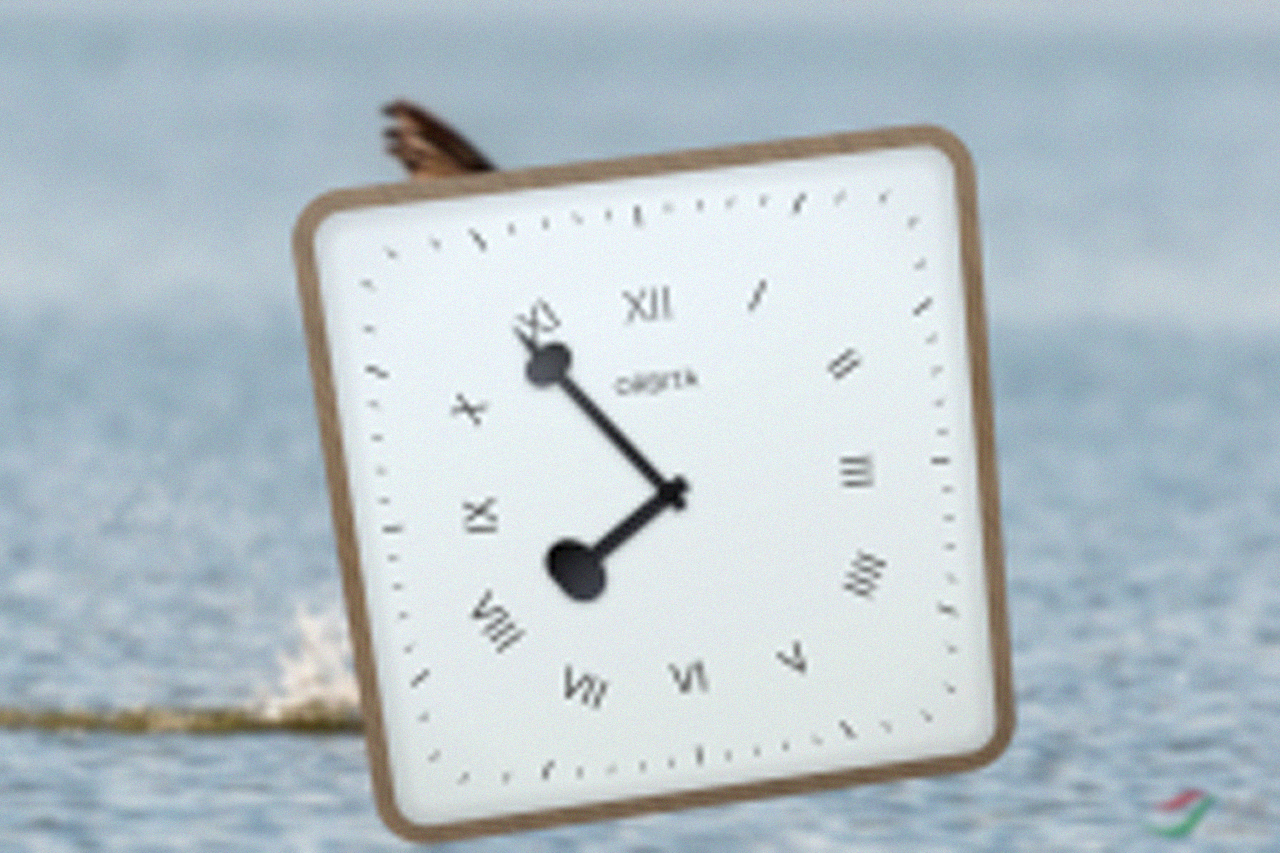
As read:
**7:54**
